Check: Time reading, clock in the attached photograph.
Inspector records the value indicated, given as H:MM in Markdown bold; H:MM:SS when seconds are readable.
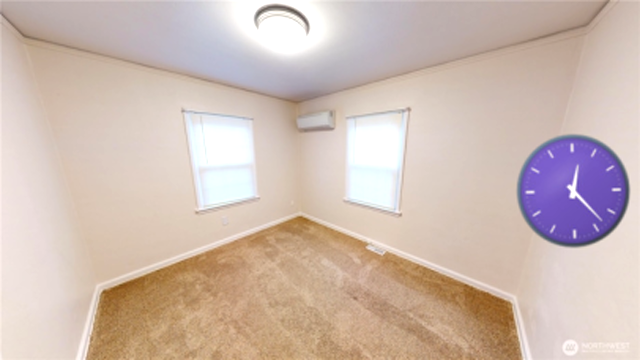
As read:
**12:23**
